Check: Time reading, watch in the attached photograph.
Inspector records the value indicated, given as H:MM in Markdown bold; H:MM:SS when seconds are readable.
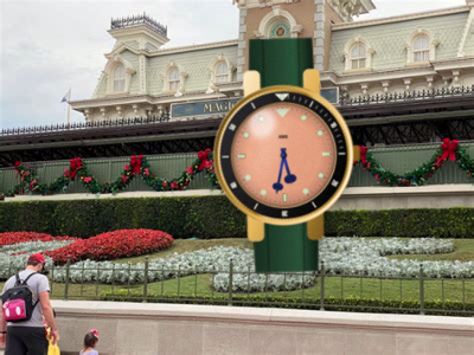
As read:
**5:32**
